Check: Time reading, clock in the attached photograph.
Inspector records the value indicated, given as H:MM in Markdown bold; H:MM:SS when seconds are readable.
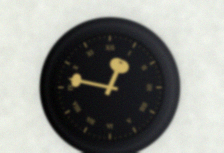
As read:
**12:47**
